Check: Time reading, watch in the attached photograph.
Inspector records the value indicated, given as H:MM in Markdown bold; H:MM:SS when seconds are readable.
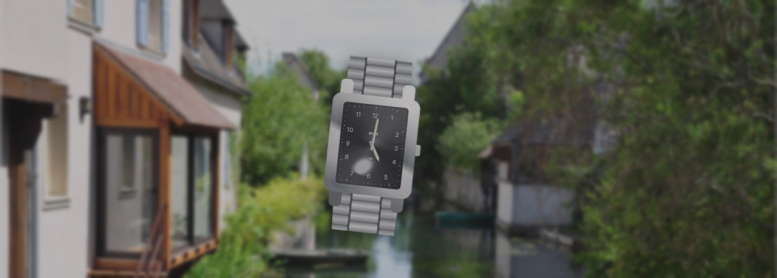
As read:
**5:01**
